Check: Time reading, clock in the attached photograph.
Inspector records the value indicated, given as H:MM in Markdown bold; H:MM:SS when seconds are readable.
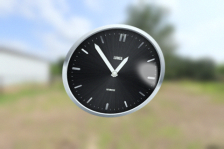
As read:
**12:53**
